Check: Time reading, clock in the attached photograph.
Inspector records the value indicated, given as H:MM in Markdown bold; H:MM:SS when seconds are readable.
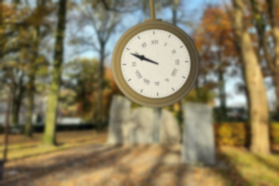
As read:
**9:49**
